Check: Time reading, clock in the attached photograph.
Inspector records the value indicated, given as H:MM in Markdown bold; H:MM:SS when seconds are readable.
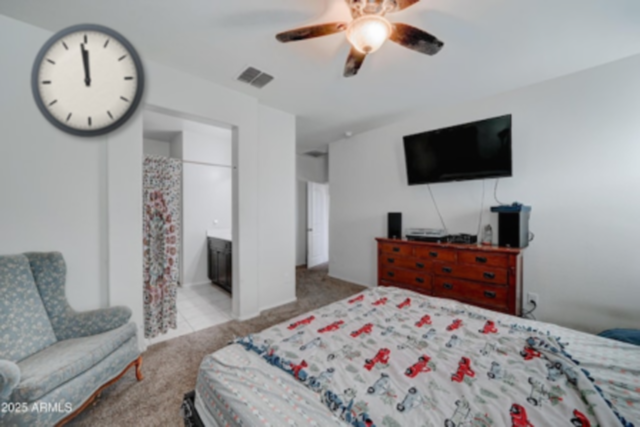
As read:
**11:59**
